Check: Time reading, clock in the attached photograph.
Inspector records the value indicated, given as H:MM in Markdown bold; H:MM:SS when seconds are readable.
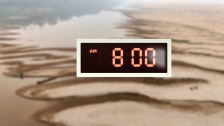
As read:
**8:00**
